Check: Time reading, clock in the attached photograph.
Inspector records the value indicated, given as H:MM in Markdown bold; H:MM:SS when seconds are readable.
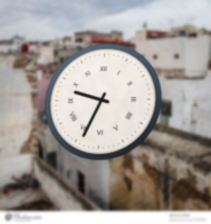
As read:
**9:34**
